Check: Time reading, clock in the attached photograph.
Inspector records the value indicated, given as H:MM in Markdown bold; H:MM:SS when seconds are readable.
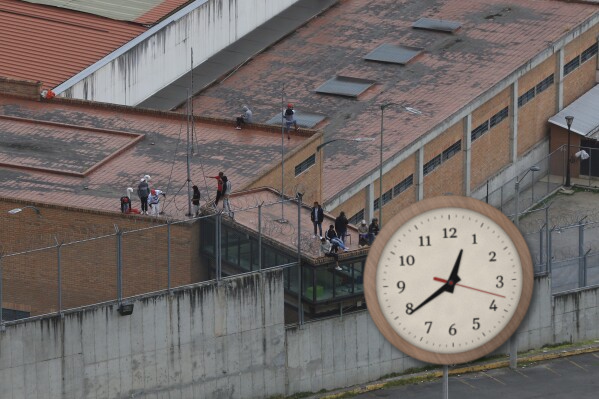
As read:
**12:39:18**
